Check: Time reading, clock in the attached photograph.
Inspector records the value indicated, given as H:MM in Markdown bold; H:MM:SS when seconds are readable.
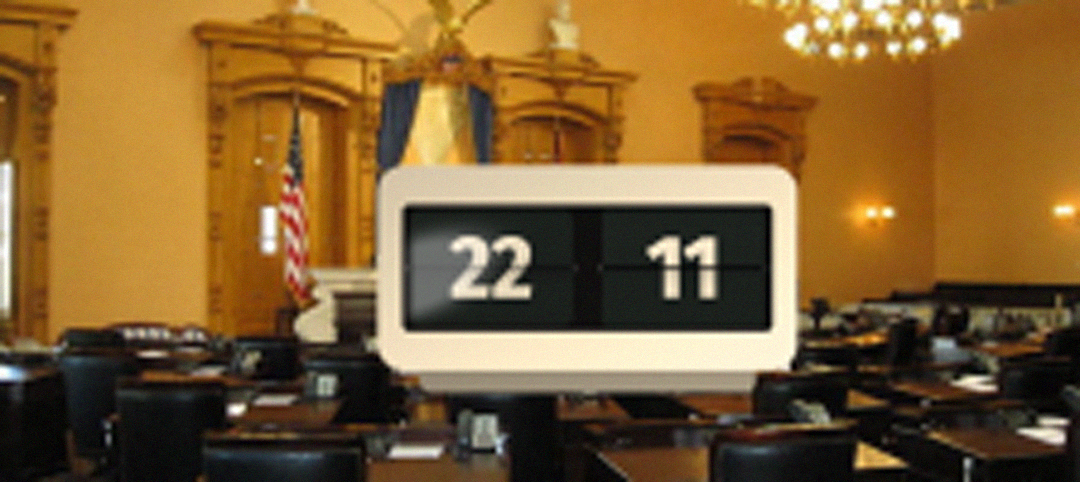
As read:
**22:11**
